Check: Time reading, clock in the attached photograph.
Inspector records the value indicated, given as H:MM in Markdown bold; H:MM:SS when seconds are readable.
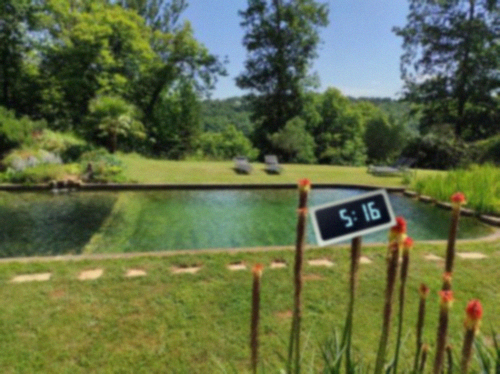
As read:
**5:16**
